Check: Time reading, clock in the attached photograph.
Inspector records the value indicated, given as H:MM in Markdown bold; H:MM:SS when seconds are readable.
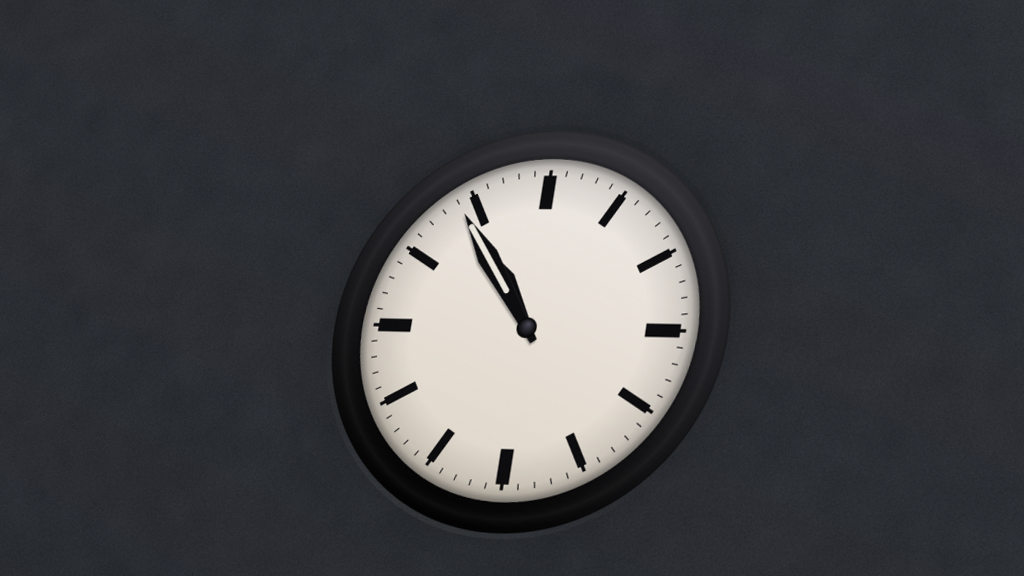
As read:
**10:54**
